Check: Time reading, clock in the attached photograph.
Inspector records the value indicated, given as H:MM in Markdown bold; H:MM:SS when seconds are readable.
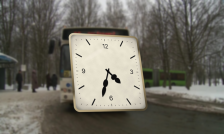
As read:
**4:33**
